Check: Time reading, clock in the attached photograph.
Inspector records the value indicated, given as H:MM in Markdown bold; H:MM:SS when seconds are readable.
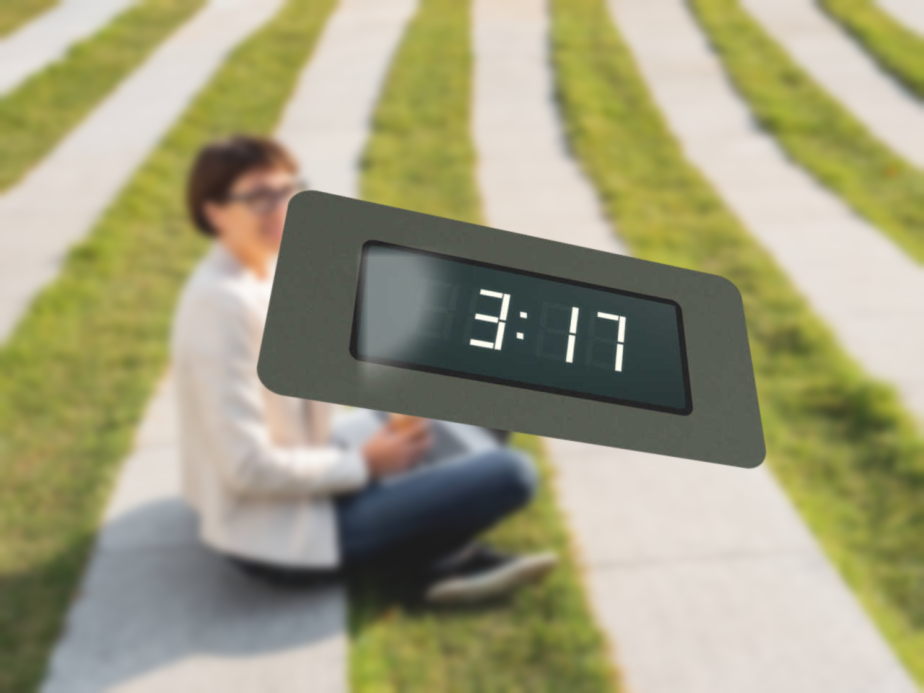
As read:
**3:17**
